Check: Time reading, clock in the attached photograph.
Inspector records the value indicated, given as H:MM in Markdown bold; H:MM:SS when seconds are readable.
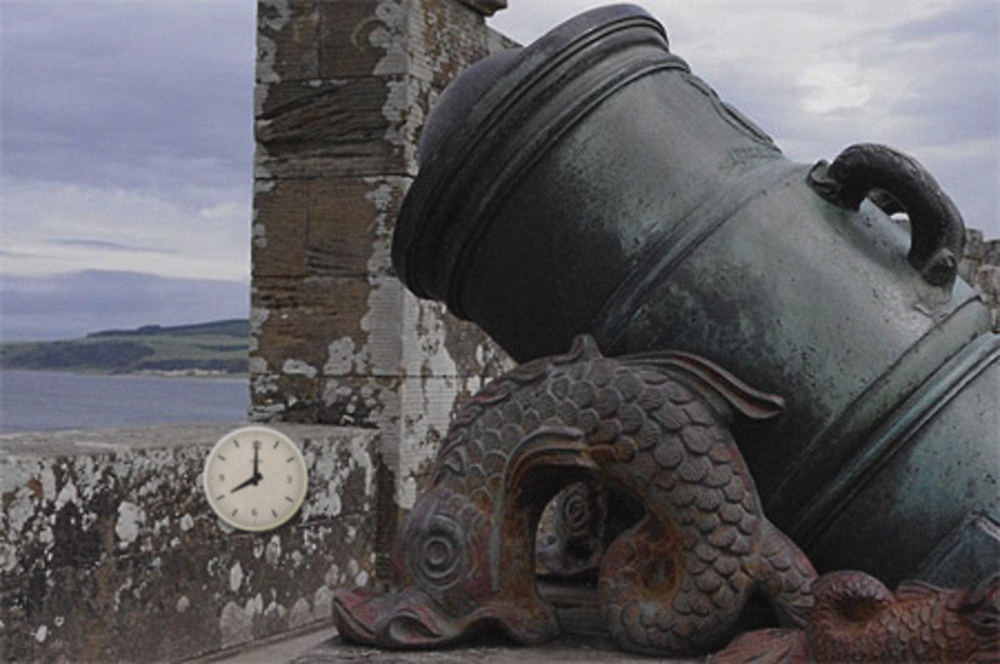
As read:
**8:00**
